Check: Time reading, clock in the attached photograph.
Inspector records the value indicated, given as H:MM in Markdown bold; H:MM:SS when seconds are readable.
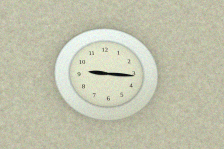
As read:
**9:16**
